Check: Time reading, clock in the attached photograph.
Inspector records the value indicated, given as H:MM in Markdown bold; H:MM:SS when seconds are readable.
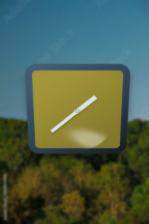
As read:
**1:38**
